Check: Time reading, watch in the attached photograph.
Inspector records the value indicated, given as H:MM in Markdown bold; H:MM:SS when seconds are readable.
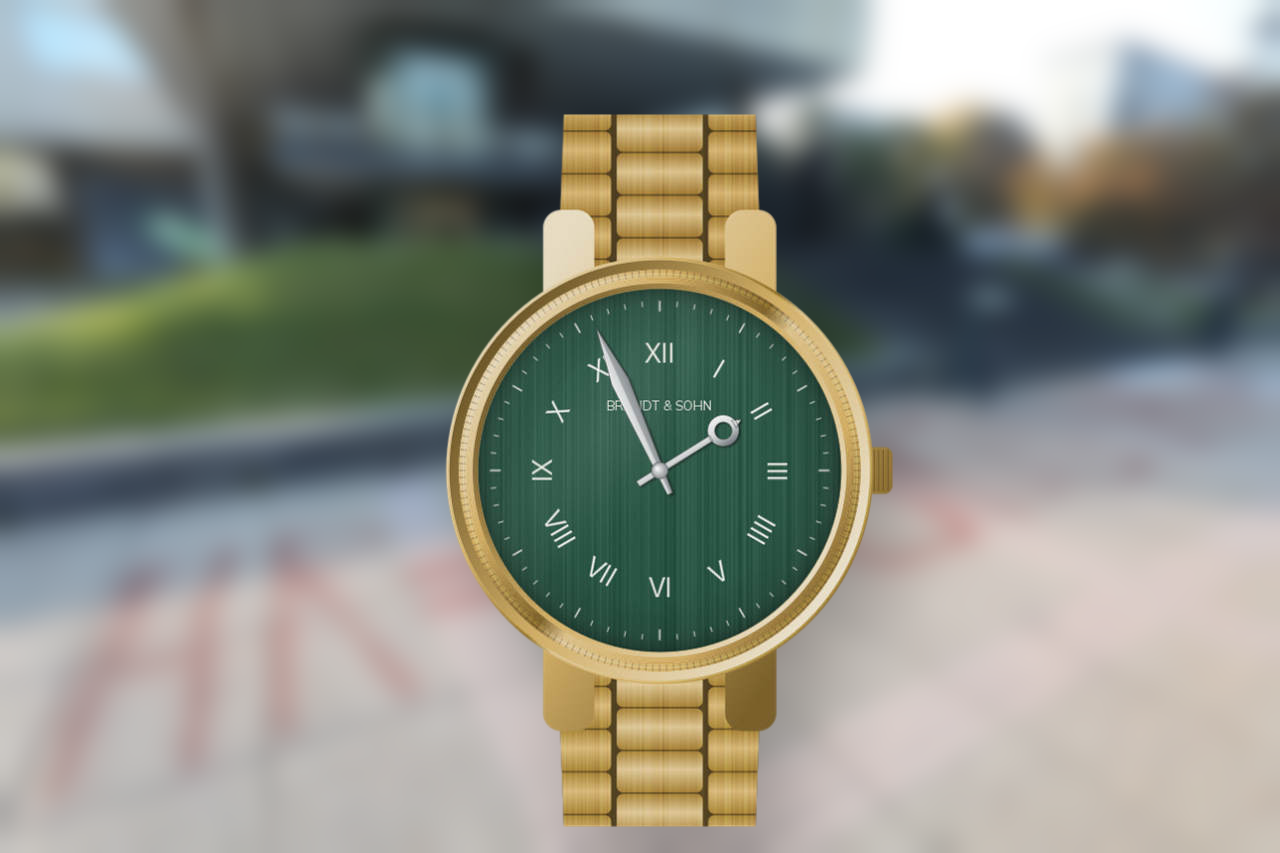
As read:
**1:56**
